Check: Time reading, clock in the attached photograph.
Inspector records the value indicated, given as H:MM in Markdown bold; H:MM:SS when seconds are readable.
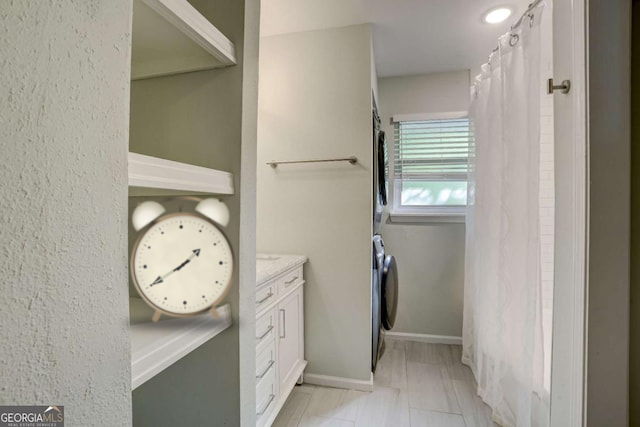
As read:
**1:40**
